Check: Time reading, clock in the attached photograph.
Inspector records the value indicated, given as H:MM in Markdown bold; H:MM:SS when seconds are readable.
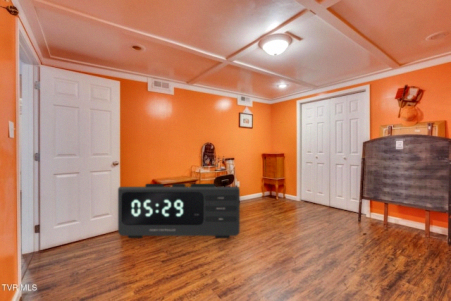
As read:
**5:29**
